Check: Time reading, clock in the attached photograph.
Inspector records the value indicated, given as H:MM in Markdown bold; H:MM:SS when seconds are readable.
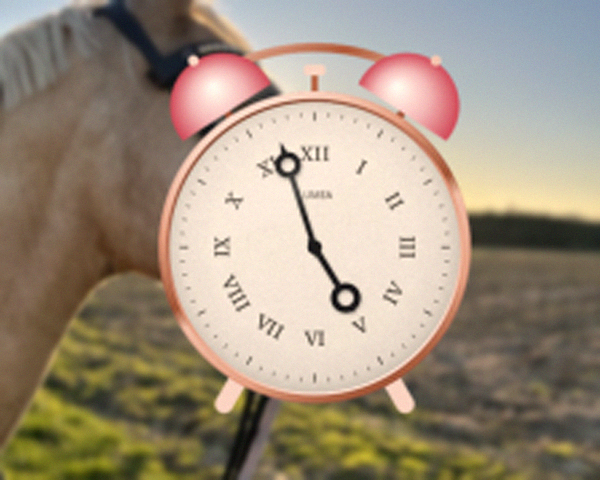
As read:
**4:57**
